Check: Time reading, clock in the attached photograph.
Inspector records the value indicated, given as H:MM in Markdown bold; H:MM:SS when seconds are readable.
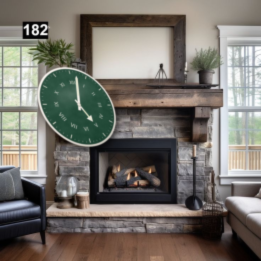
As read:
**5:02**
